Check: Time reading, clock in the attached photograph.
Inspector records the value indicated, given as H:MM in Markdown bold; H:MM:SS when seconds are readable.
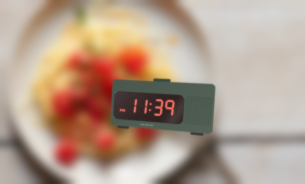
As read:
**11:39**
